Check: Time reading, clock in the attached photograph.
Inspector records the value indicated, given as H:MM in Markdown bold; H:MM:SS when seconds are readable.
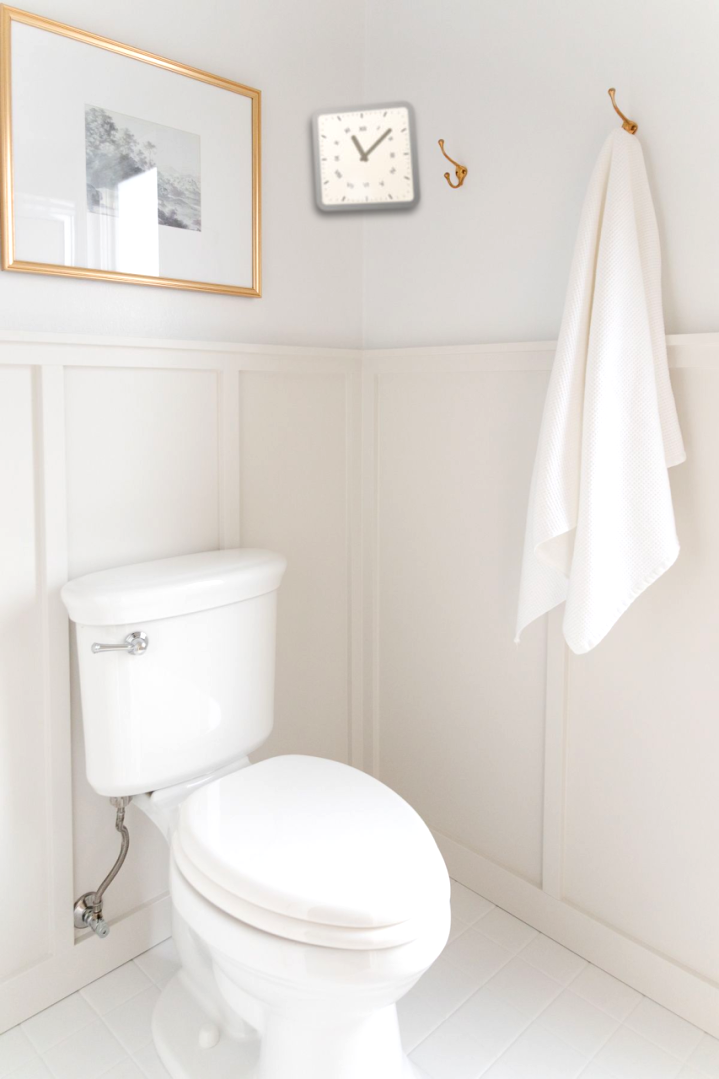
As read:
**11:08**
